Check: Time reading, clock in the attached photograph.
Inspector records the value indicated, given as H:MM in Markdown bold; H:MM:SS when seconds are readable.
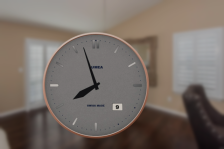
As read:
**7:57**
